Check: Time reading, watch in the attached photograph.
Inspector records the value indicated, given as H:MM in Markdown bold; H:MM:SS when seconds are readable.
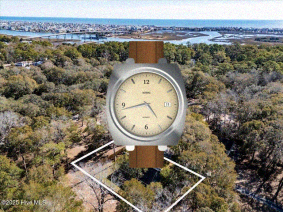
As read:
**4:43**
